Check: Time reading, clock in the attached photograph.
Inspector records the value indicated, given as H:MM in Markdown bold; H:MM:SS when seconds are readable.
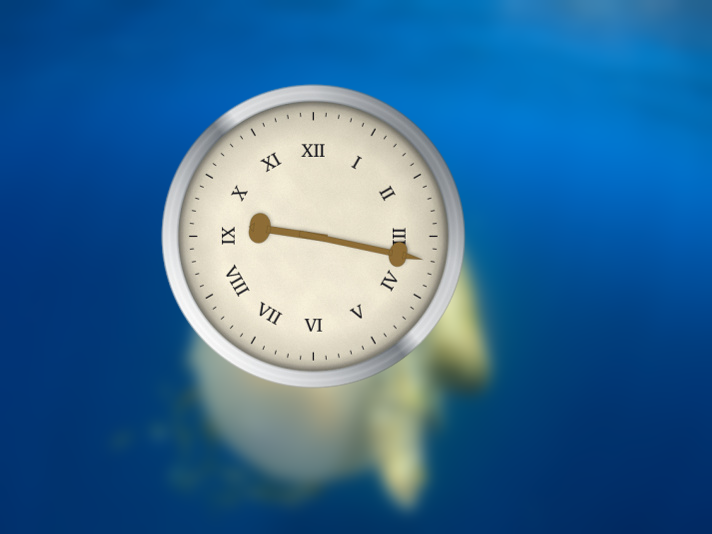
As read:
**9:17**
